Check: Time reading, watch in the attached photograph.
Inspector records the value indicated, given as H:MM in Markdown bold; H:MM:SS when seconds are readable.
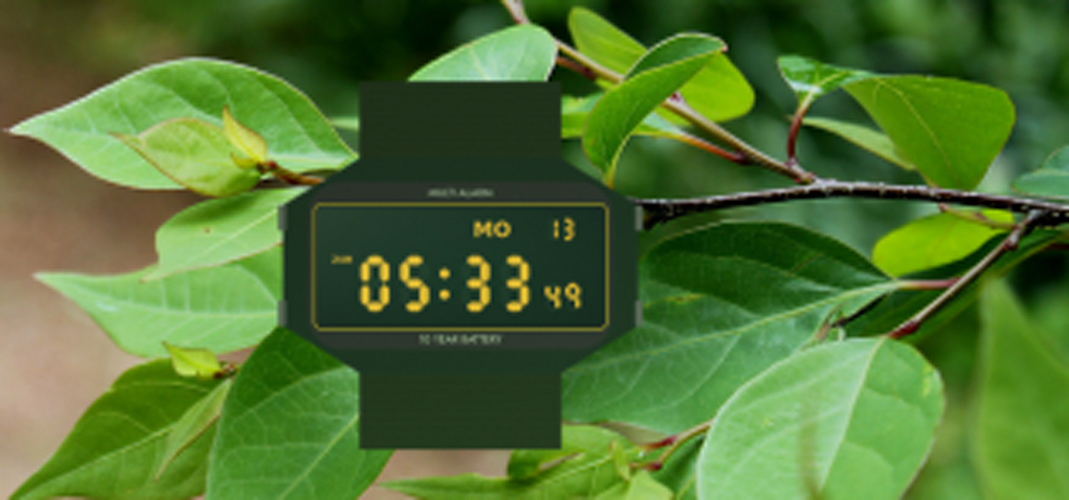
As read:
**5:33:49**
